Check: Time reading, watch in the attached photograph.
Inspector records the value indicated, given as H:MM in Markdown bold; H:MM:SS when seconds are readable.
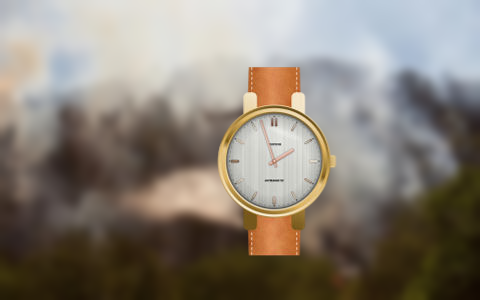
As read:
**1:57**
